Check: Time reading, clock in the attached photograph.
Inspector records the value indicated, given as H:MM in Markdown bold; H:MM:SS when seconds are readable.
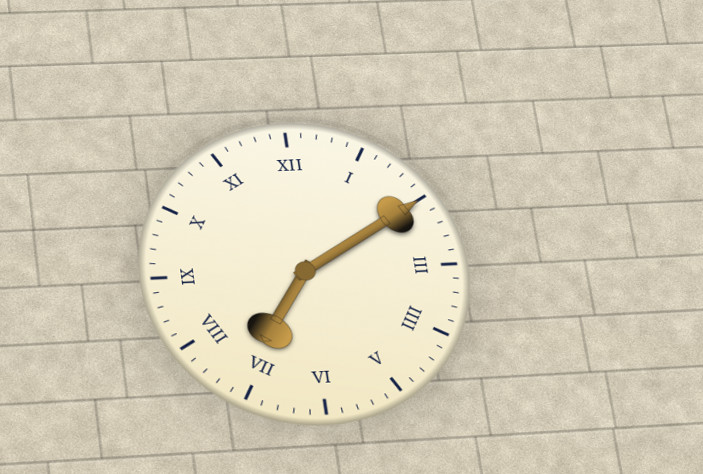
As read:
**7:10**
